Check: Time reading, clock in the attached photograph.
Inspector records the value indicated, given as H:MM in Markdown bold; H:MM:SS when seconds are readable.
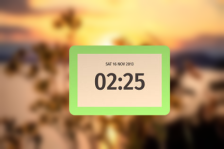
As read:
**2:25**
